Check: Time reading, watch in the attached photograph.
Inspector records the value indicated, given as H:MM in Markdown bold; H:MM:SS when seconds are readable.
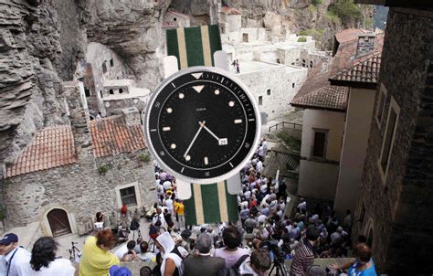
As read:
**4:36**
